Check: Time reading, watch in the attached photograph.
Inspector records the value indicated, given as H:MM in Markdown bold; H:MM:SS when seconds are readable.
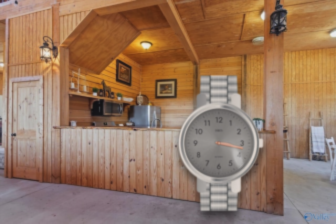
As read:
**3:17**
